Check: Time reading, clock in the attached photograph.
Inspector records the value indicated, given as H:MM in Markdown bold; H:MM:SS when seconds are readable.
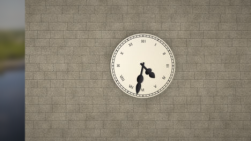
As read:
**4:32**
